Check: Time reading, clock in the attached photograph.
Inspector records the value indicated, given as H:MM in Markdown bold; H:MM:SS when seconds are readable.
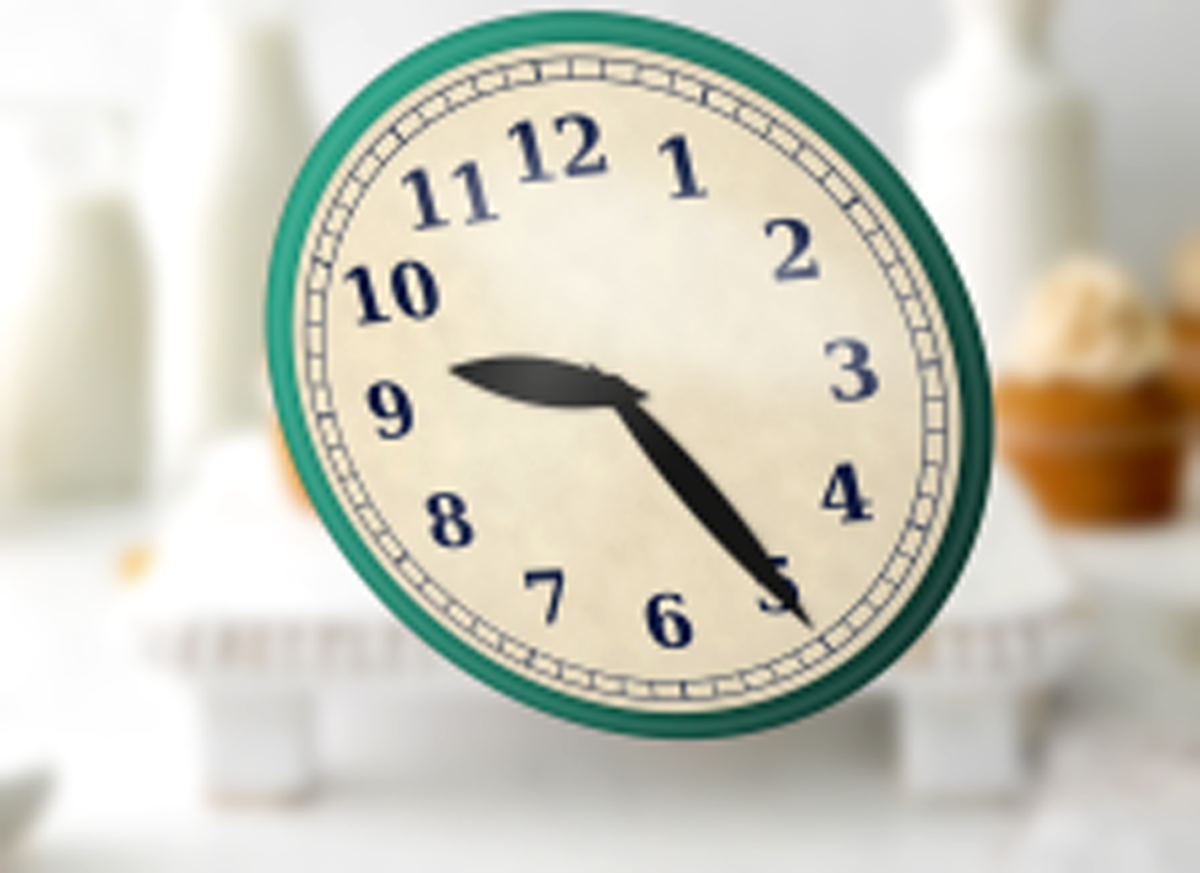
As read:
**9:25**
